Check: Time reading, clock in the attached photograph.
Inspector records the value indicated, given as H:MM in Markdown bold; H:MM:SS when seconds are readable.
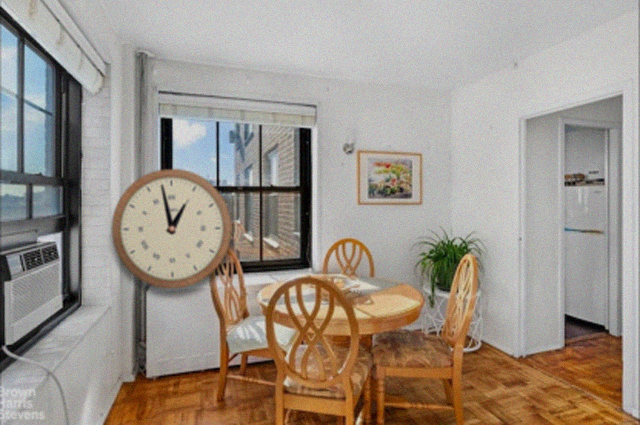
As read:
**12:58**
